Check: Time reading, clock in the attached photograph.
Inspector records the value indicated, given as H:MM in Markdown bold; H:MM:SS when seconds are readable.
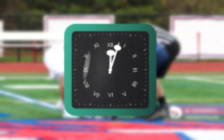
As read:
**12:03**
